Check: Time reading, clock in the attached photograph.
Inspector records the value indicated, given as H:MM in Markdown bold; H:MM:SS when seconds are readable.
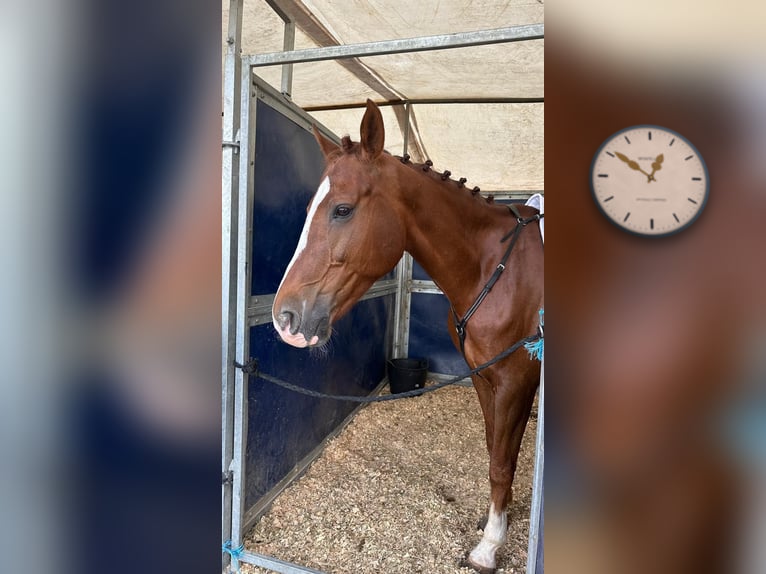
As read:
**12:51**
